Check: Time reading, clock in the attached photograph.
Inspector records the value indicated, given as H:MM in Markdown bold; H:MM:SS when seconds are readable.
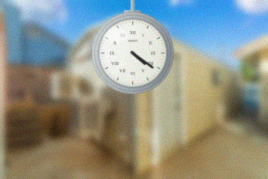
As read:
**4:21**
